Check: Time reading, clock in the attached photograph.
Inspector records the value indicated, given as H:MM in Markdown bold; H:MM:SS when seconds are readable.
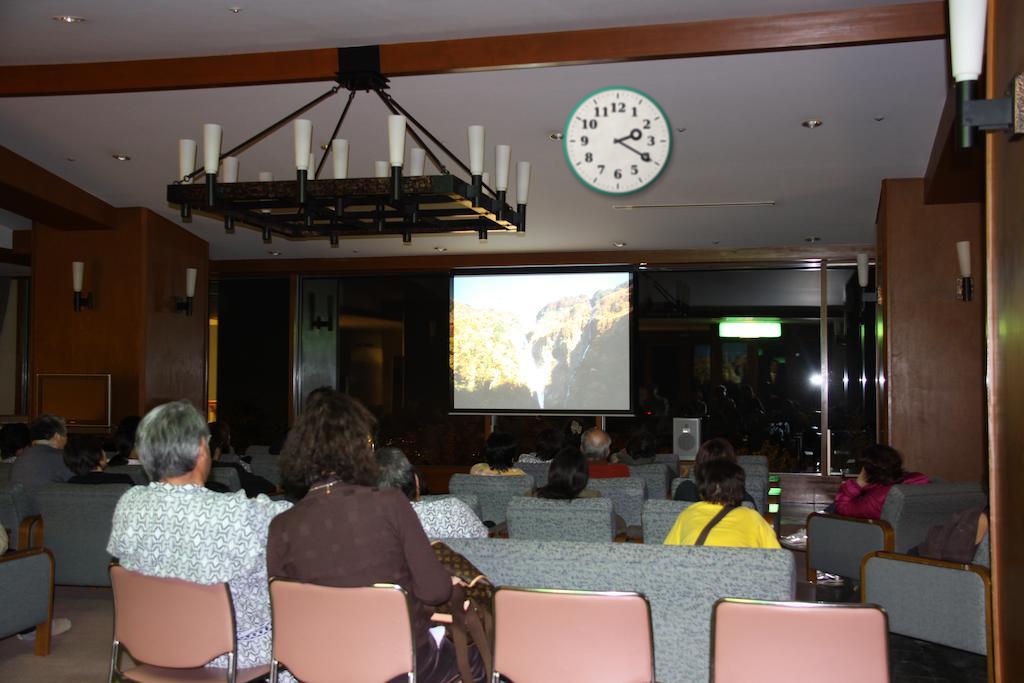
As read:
**2:20**
